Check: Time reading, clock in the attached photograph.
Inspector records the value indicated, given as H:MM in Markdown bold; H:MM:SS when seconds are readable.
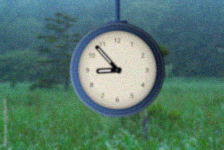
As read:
**8:53**
